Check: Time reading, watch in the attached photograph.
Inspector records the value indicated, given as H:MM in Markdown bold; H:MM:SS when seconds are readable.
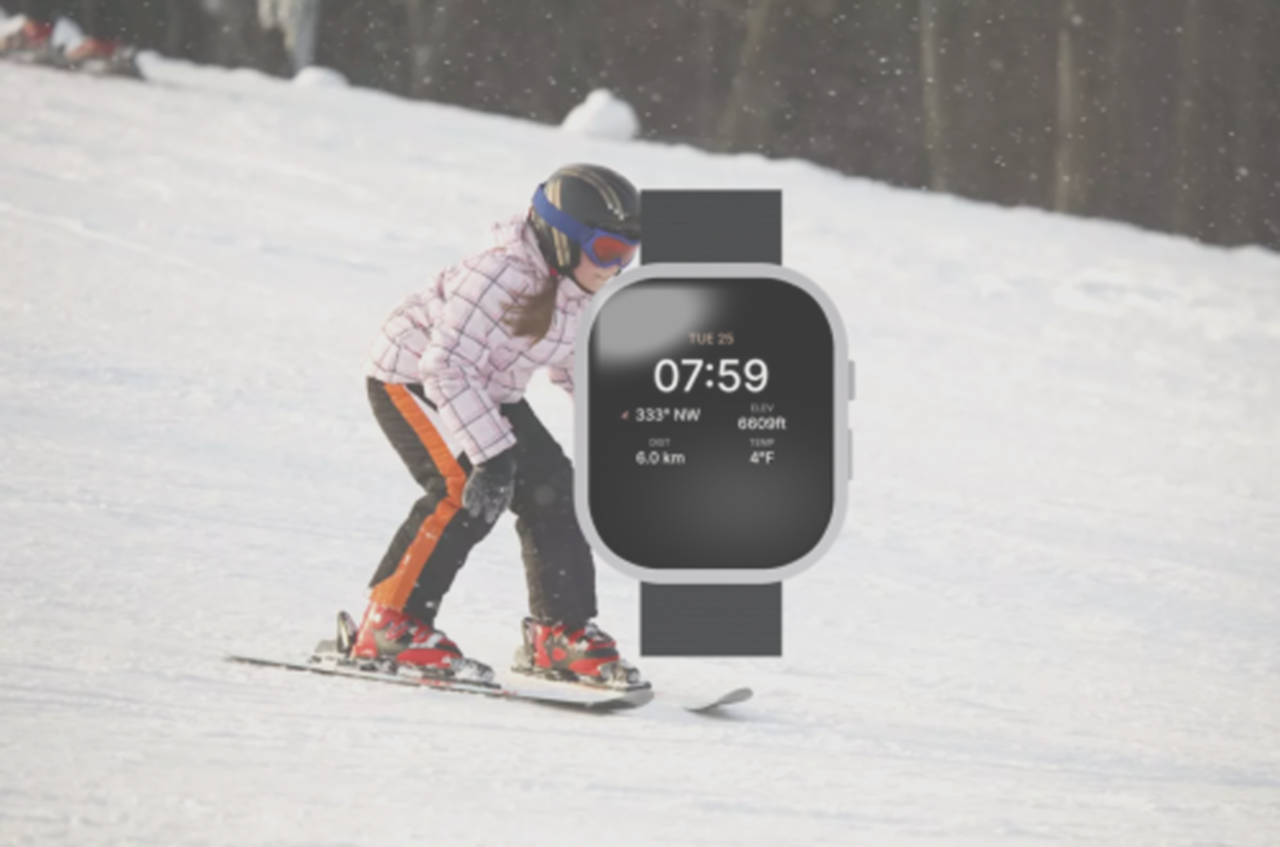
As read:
**7:59**
